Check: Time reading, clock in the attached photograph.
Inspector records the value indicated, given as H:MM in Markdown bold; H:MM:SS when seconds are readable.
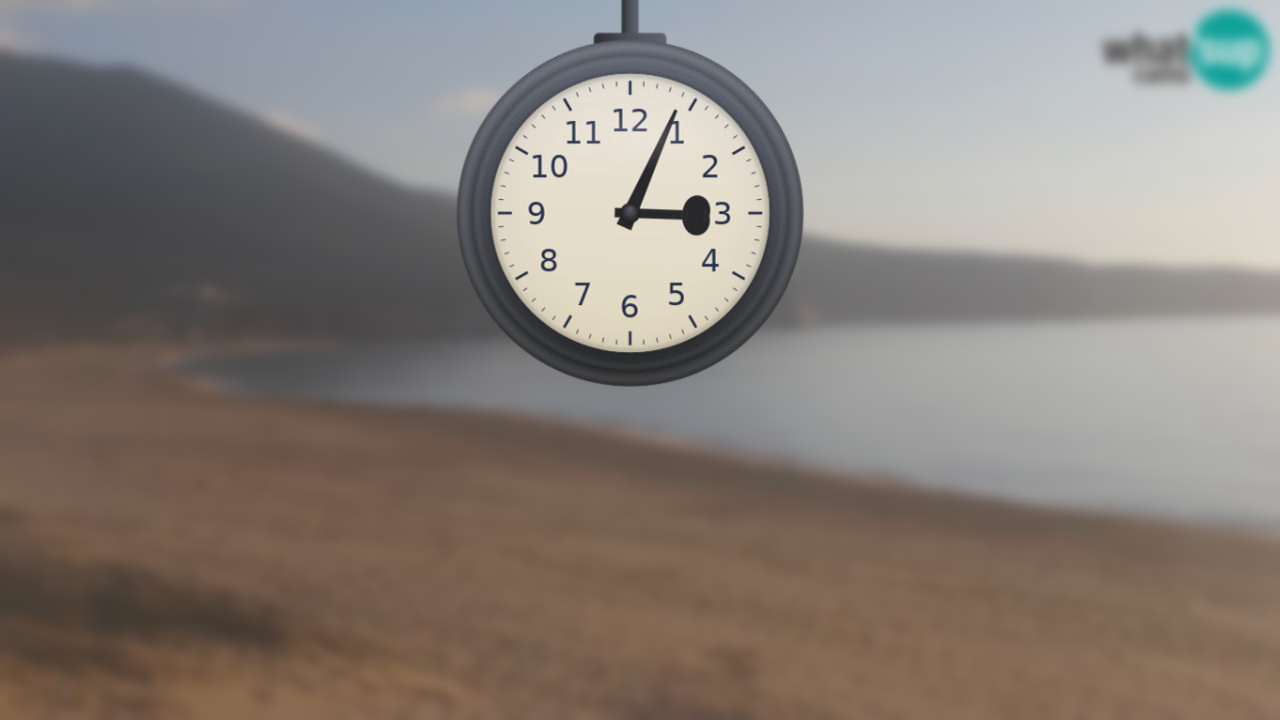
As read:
**3:04**
